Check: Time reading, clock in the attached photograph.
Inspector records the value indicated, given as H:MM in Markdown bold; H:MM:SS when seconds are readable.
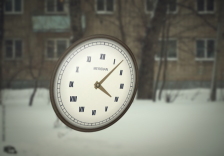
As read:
**4:07**
